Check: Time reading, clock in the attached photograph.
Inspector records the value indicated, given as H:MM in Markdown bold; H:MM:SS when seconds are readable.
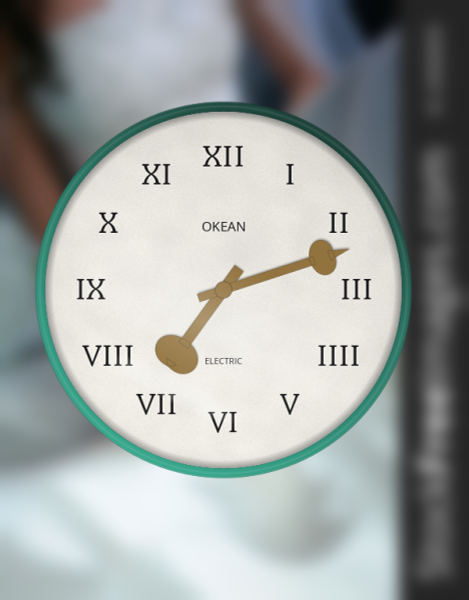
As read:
**7:12**
